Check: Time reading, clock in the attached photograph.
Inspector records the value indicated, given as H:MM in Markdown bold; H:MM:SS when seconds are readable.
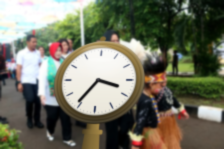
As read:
**3:36**
